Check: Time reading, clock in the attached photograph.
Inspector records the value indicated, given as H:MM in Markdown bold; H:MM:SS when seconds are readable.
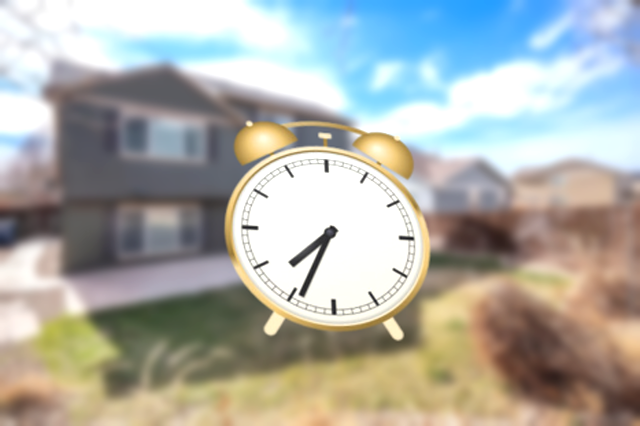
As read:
**7:34**
